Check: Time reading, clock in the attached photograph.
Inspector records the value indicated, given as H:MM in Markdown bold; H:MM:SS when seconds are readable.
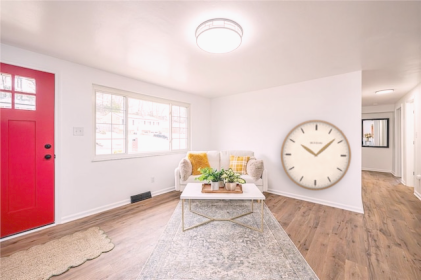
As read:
**10:08**
